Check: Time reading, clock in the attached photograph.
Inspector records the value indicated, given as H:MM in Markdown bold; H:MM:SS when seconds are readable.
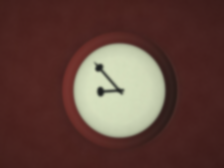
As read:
**8:53**
